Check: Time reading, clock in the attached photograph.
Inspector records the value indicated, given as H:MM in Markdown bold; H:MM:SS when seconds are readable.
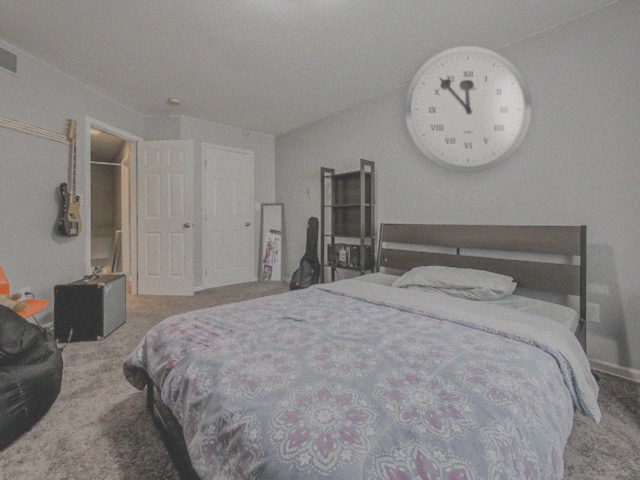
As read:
**11:53**
